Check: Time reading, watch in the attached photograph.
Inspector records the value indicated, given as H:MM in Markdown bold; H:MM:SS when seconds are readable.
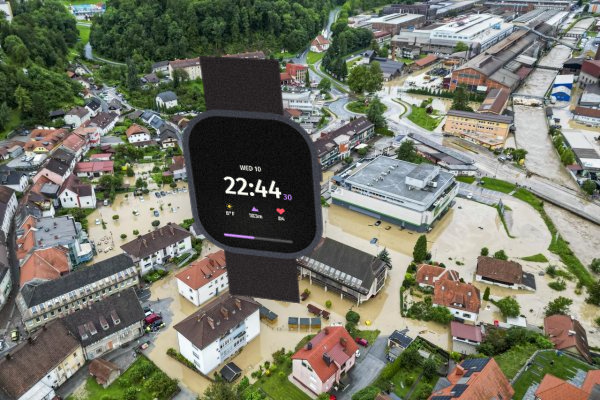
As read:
**22:44:30**
